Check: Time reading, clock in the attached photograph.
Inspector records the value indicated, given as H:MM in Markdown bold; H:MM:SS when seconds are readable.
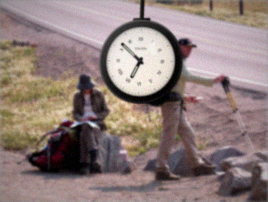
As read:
**6:52**
